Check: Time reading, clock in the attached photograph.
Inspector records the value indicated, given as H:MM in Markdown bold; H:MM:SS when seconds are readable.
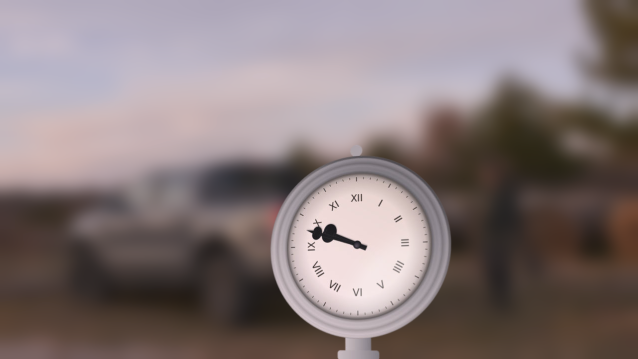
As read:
**9:48**
